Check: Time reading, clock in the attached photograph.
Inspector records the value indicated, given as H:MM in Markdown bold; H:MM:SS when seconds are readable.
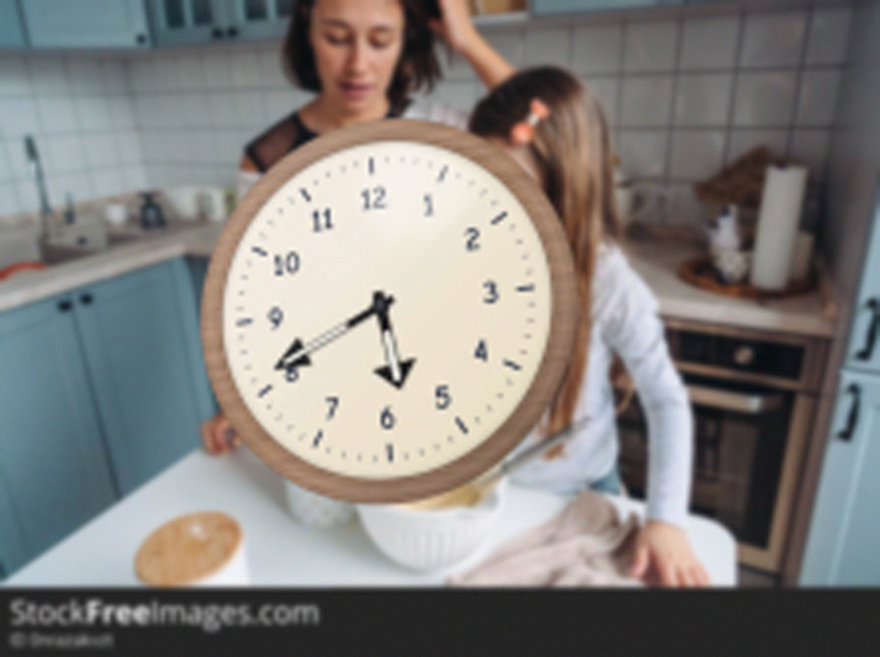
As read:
**5:41**
